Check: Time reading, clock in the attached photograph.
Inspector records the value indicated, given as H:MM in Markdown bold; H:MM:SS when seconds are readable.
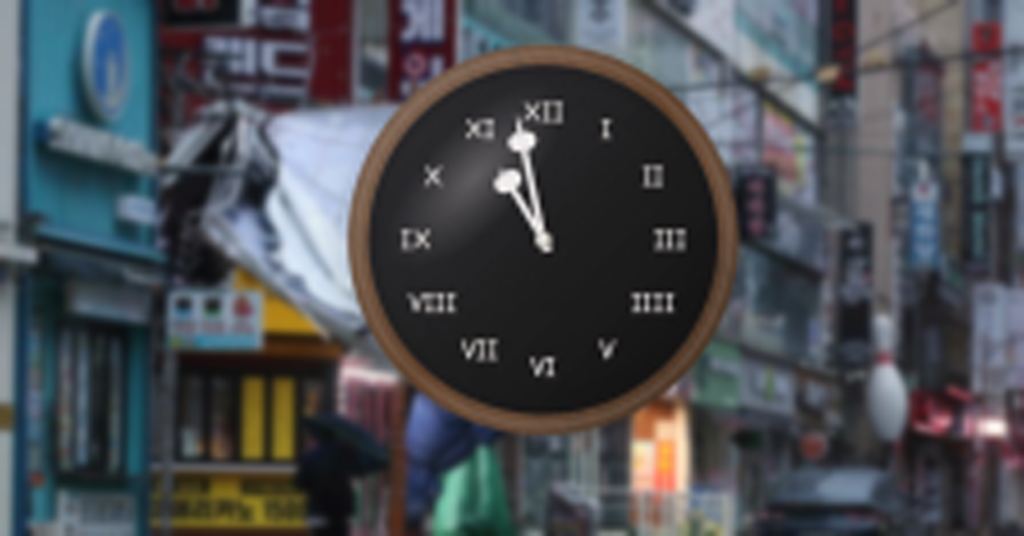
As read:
**10:58**
